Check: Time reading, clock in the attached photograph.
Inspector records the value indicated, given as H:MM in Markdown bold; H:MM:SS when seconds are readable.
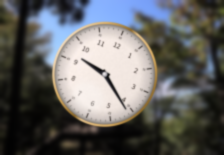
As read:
**9:21**
